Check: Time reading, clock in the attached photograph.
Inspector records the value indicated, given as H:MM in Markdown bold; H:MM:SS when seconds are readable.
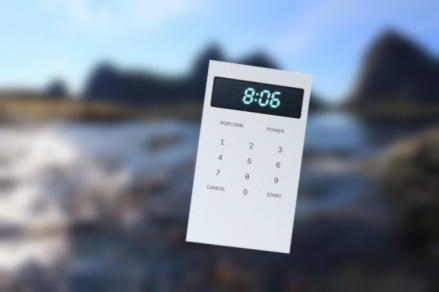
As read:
**8:06**
